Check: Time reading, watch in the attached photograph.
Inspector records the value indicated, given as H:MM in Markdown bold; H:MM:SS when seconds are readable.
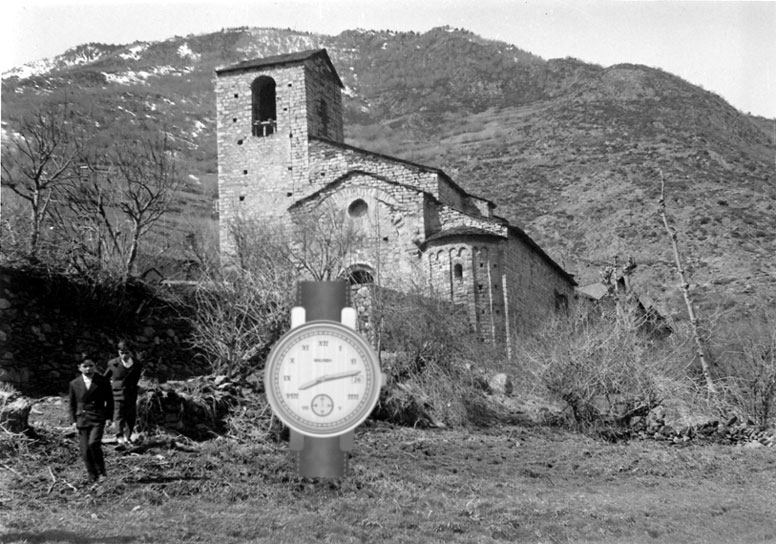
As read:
**8:13**
